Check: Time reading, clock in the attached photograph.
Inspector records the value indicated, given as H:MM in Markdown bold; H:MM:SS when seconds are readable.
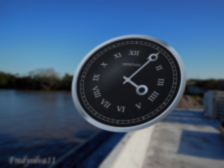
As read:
**4:06**
